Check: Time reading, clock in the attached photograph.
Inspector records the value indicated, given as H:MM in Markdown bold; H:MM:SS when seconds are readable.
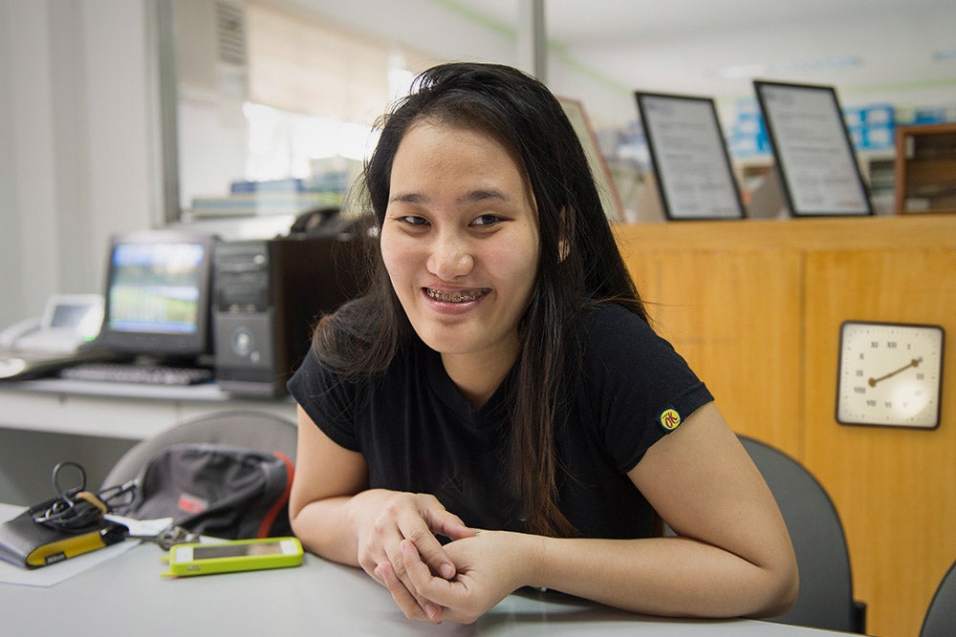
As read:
**8:10**
